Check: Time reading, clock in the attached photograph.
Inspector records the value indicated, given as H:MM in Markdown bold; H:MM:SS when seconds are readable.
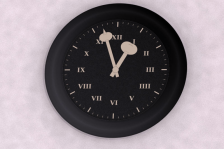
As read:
**12:57**
